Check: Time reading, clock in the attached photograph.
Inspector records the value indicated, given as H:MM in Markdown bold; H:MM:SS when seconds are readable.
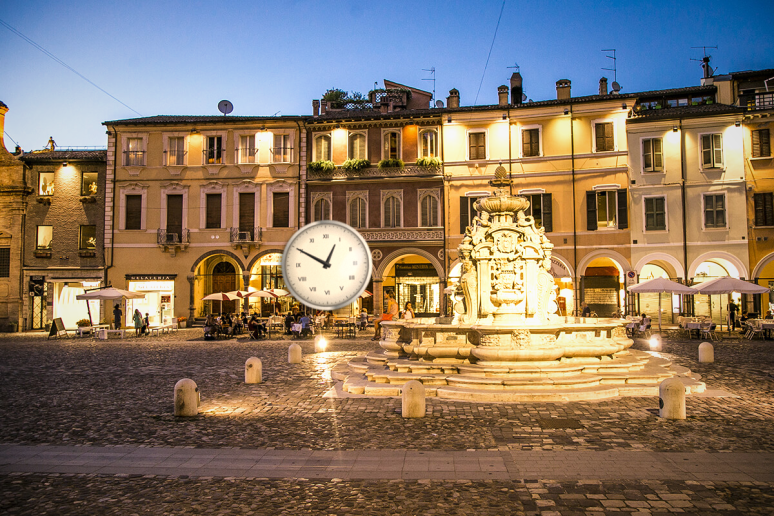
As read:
**12:50**
